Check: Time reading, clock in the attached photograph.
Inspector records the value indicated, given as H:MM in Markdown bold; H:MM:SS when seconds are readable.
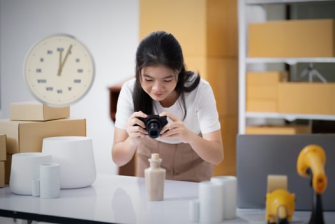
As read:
**12:04**
